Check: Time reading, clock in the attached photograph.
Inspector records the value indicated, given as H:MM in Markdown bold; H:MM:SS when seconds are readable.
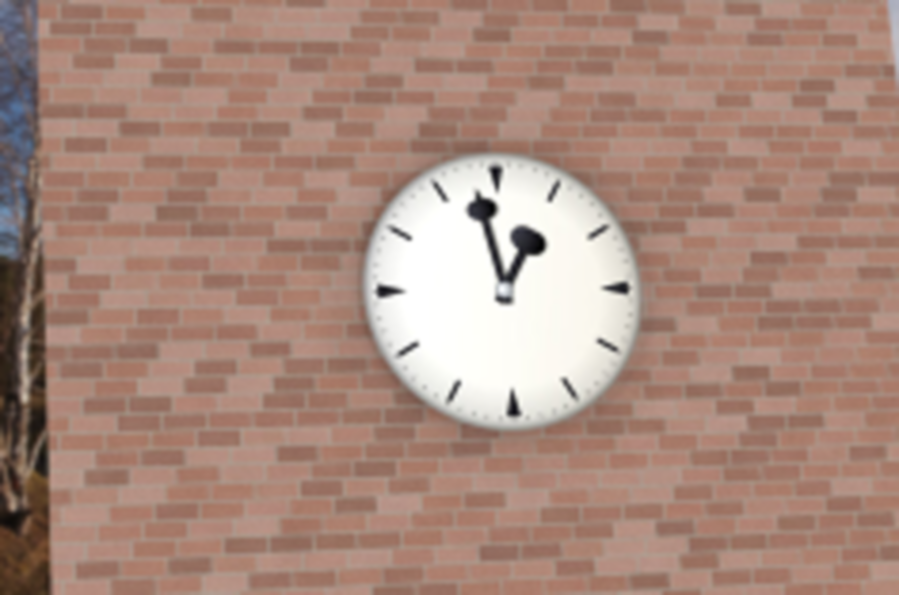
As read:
**12:58**
